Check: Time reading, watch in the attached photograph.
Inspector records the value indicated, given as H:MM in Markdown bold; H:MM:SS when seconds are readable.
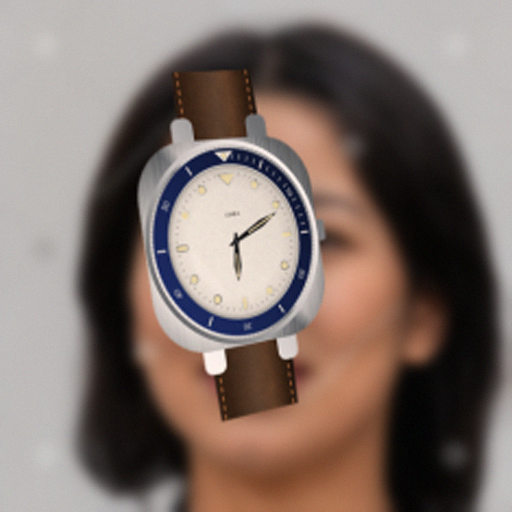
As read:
**6:11**
